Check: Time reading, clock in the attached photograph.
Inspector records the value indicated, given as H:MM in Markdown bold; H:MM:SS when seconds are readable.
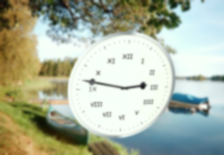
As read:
**2:47**
